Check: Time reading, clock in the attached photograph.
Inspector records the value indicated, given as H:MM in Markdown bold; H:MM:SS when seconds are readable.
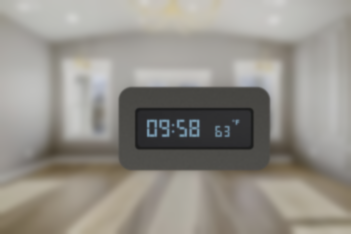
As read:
**9:58**
